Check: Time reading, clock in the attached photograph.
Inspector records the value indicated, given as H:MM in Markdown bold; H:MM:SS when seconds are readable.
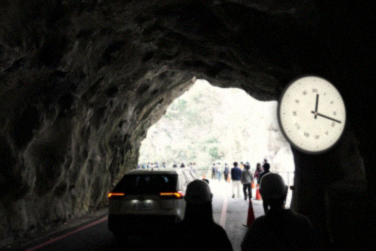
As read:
**12:18**
